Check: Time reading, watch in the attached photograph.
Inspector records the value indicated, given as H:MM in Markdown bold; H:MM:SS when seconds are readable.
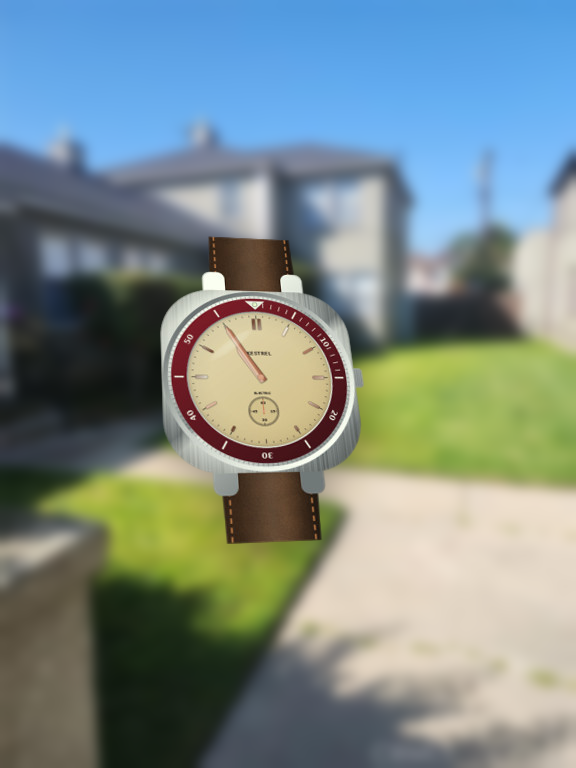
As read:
**10:55**
